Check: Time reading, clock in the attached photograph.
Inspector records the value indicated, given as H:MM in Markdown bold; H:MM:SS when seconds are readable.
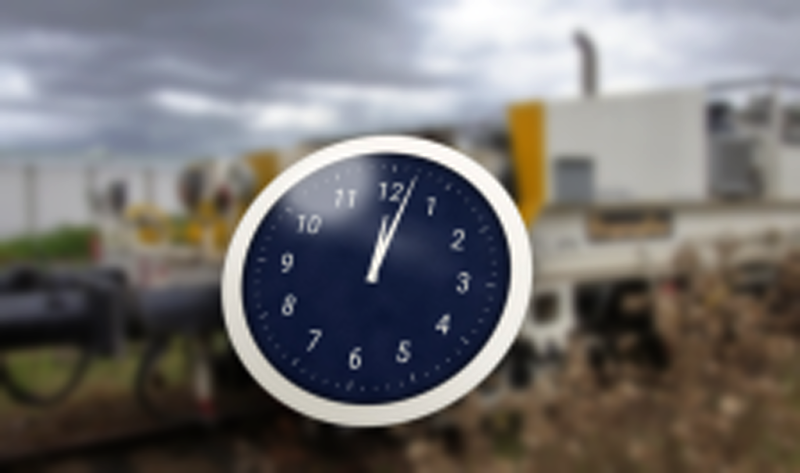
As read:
**12:02**
